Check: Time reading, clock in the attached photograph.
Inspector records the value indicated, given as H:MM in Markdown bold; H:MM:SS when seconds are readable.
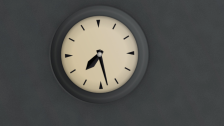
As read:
**7:28**
